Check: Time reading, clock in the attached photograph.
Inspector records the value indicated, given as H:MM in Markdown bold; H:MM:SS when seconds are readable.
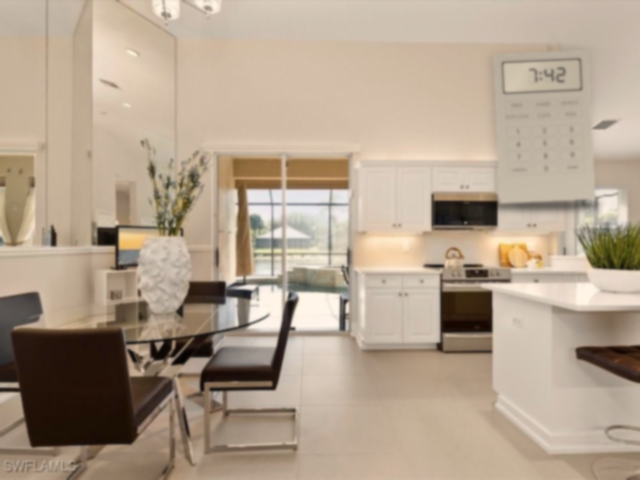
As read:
**7:42**
